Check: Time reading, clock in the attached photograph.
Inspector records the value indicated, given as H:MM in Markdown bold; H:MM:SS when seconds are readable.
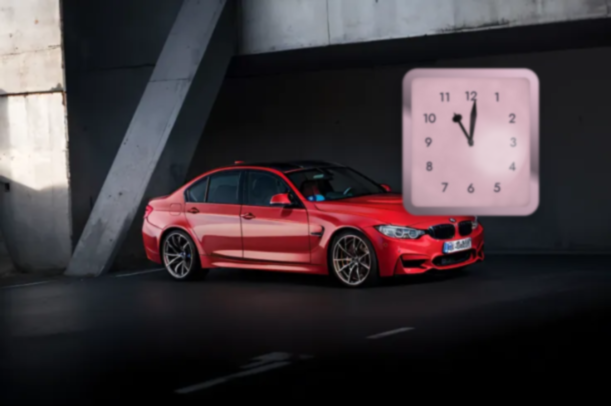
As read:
**11:01**
